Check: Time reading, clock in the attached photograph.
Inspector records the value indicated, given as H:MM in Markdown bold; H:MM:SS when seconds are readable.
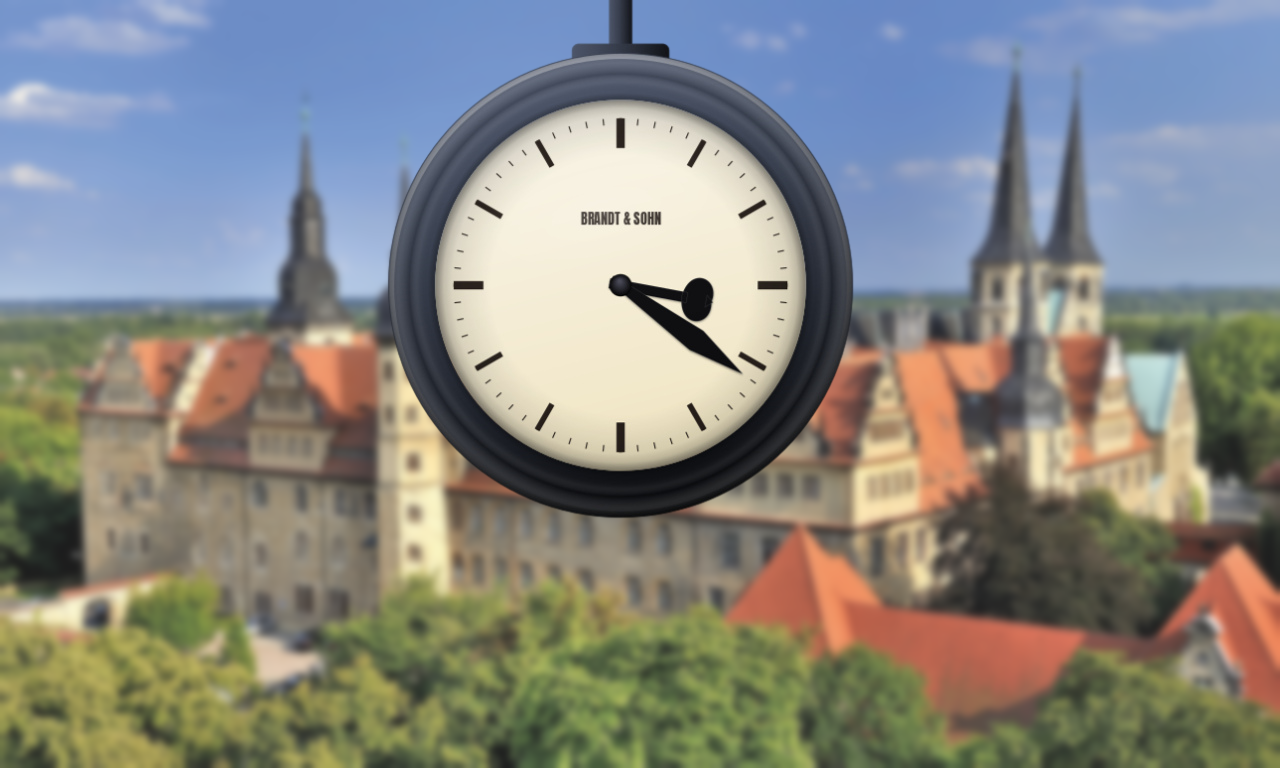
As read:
**3:21**
